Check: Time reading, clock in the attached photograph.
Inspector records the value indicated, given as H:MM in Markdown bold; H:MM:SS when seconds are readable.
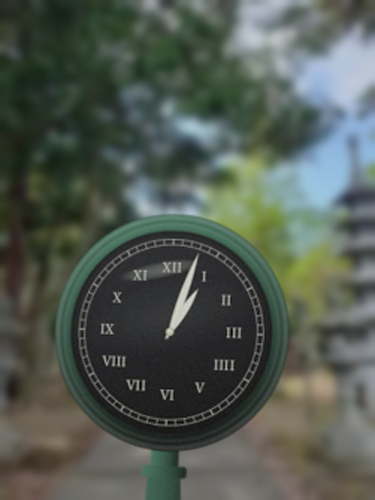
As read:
**1:03**
